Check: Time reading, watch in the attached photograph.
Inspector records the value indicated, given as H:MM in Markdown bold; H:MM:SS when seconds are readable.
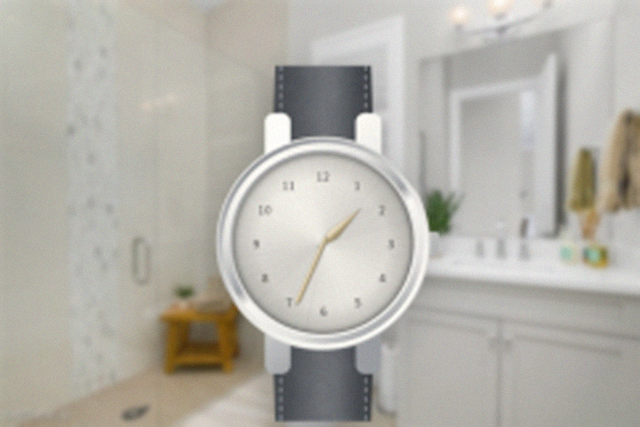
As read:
**1:34**
